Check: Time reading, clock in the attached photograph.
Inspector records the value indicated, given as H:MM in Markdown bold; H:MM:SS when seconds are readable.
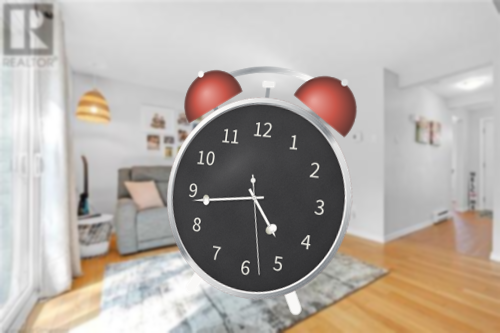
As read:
**4:43:28**
